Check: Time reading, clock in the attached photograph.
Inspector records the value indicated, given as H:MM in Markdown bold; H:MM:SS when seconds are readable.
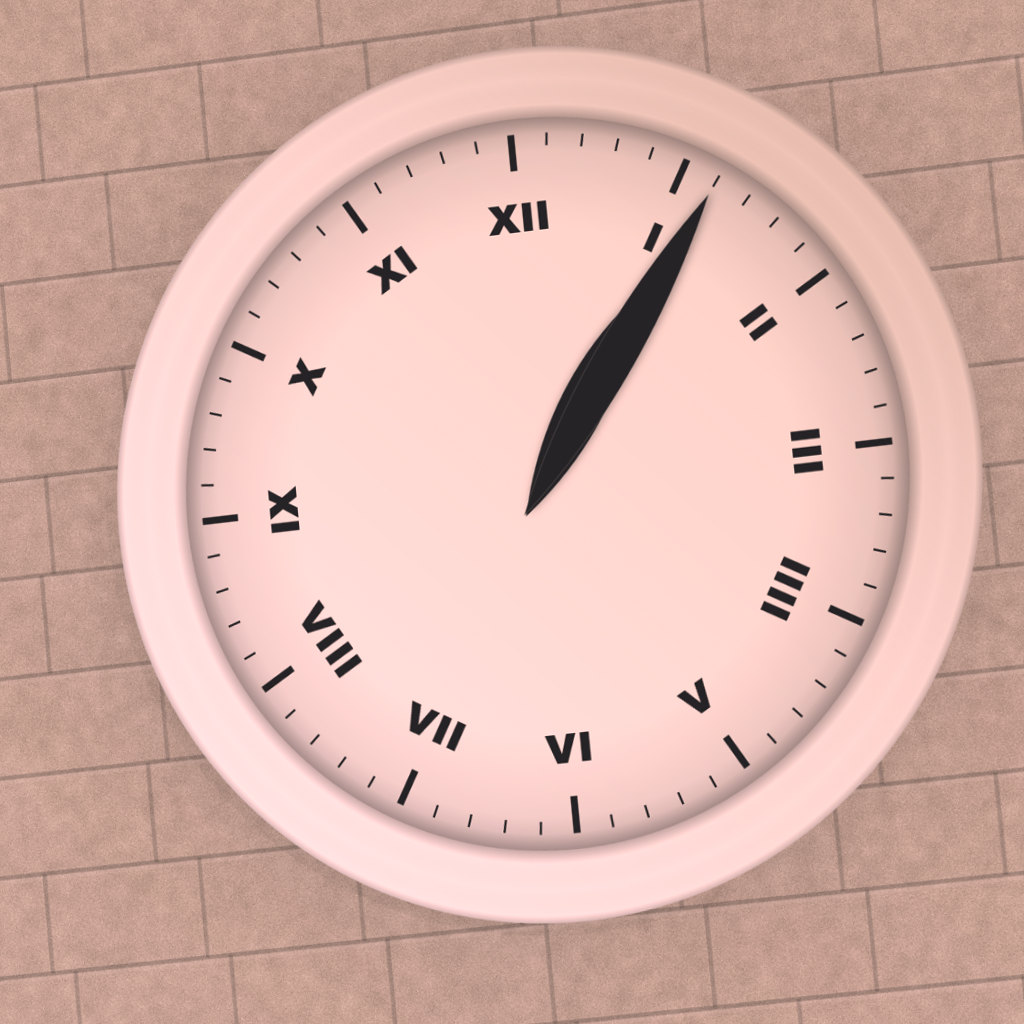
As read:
**1:06**
